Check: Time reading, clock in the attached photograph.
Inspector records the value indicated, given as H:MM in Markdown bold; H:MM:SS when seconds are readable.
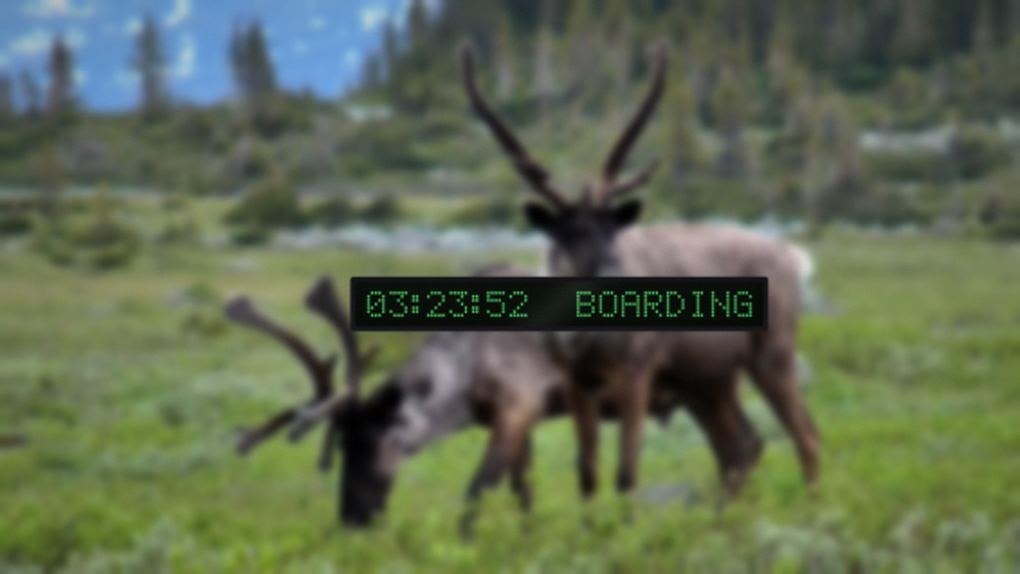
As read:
**3:23:52**
